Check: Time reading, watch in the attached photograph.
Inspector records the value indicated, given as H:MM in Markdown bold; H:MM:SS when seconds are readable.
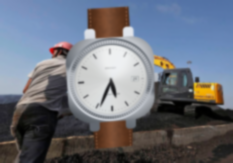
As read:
**5:34**
